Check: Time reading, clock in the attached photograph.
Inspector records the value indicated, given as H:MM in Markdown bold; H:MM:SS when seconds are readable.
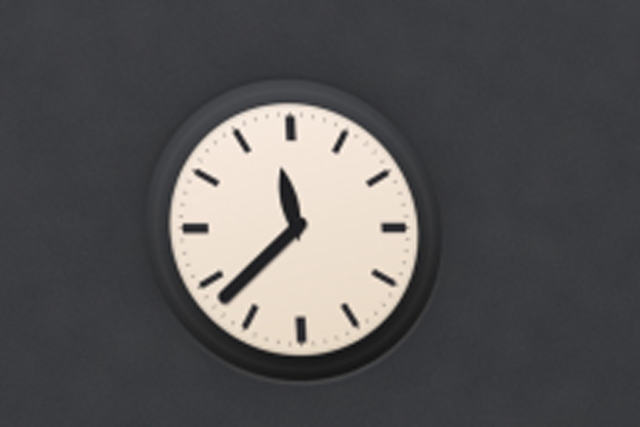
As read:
**11:38**
